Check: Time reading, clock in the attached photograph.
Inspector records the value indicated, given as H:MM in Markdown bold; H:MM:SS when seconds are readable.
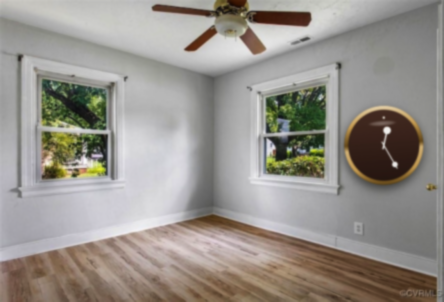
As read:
**12:25**
